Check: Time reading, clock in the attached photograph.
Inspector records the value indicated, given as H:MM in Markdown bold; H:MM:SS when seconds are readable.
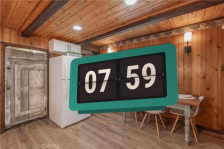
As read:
**7:59**
